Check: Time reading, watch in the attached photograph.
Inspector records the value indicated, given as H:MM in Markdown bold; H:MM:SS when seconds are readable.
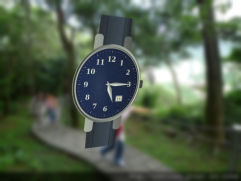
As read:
**5:15**
